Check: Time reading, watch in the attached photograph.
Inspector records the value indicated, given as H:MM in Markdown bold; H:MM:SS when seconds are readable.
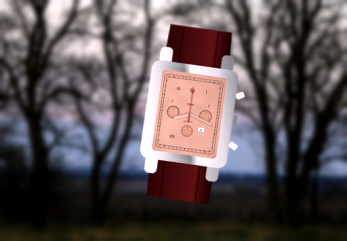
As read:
**8:18**
